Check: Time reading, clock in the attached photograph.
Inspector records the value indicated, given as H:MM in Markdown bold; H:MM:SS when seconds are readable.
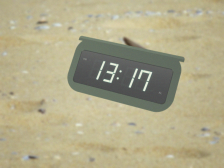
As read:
**13:17**
